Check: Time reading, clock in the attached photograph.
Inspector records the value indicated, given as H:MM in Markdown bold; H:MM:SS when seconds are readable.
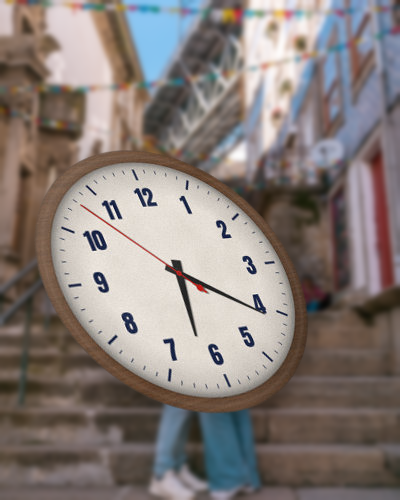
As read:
**6:20:53**
